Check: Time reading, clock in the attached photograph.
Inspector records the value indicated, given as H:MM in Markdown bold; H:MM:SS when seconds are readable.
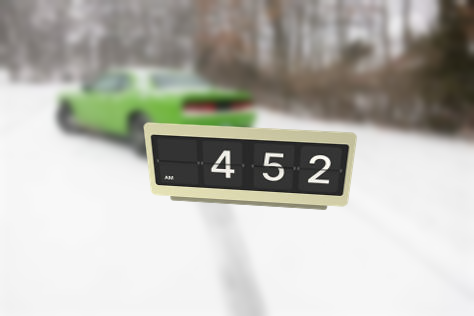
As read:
**4:52**
